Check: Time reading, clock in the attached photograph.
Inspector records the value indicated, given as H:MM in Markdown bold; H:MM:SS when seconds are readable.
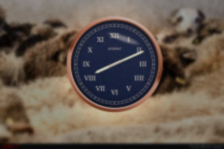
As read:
**8:11**
